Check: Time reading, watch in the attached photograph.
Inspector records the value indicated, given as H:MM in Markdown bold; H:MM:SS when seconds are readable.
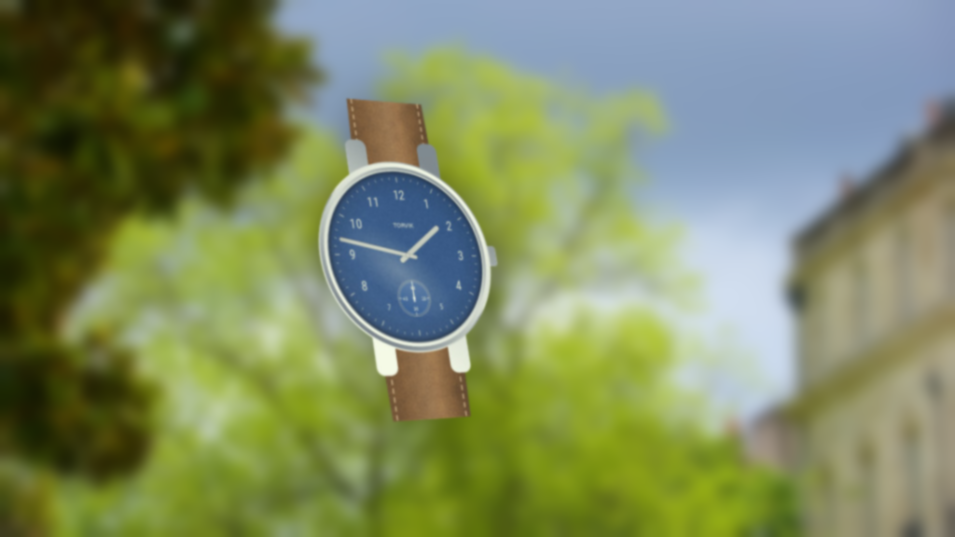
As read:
**1:47**
